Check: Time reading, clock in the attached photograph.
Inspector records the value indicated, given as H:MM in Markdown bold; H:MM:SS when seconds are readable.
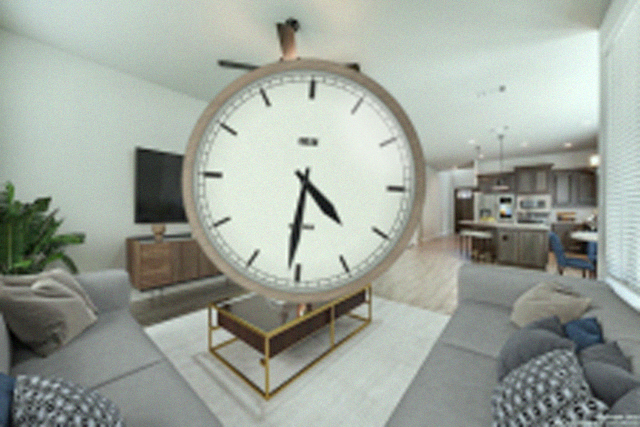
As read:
**4:31**
